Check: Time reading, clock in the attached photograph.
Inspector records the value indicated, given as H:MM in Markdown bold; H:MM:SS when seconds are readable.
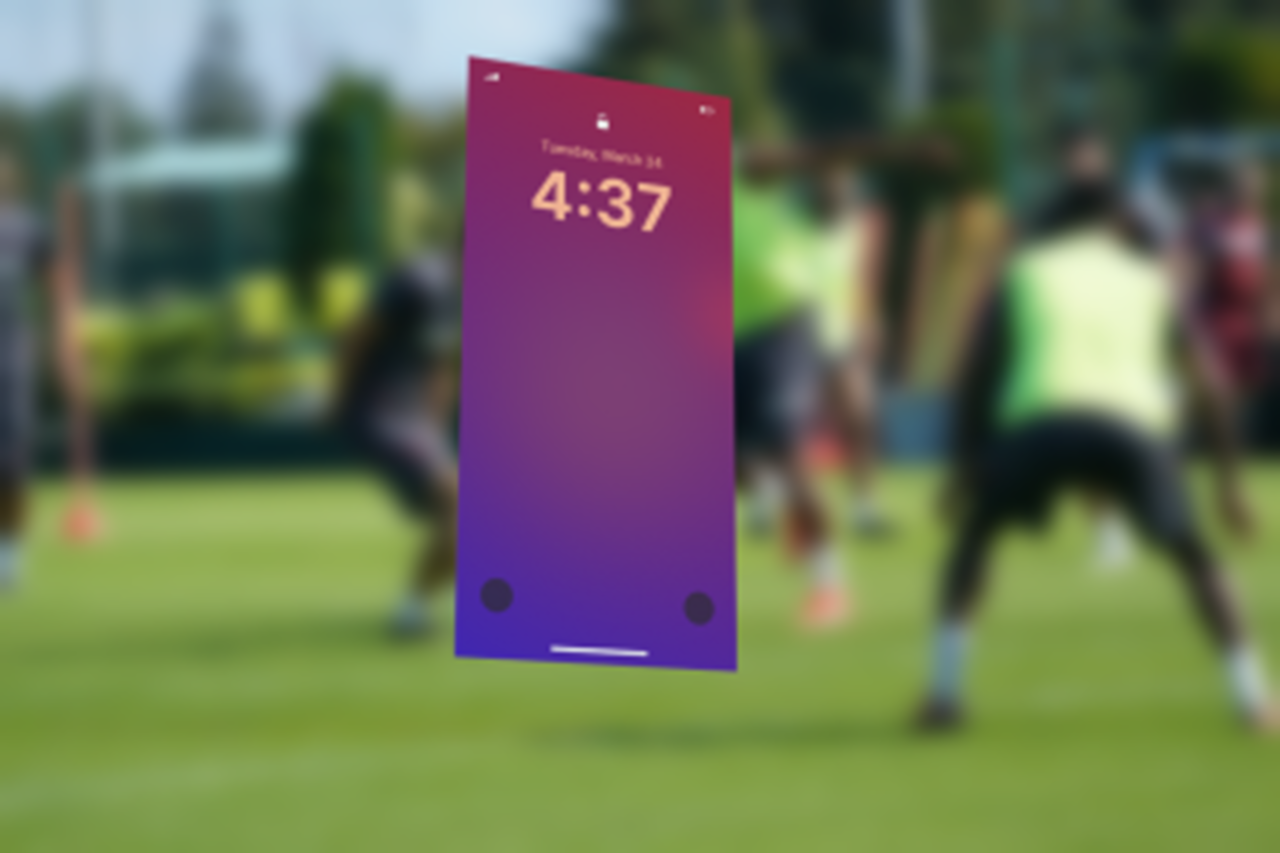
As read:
**4:37**
